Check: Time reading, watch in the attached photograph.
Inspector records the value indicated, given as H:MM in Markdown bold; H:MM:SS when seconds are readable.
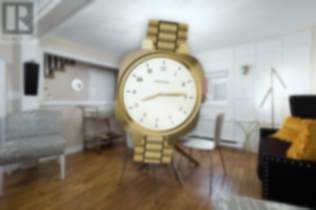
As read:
**8:14**
